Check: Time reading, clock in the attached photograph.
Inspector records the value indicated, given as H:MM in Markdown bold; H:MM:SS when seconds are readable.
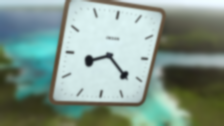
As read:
**8:22**
